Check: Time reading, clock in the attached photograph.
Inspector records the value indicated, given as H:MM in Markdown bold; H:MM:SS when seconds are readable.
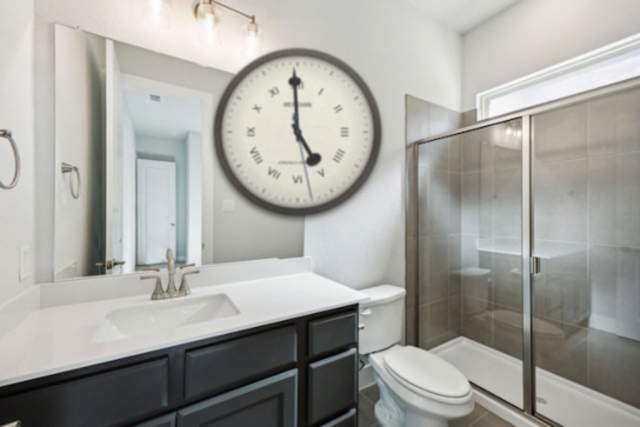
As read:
**4:59:28**
